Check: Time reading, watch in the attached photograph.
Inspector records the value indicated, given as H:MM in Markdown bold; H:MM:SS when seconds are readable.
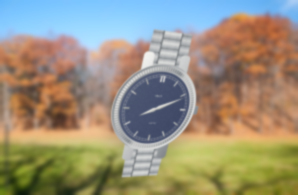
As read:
**8:11**
